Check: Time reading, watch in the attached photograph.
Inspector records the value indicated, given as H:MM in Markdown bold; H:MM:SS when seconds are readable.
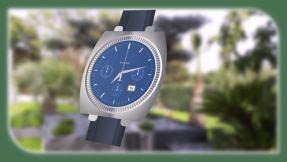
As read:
**7:12**
